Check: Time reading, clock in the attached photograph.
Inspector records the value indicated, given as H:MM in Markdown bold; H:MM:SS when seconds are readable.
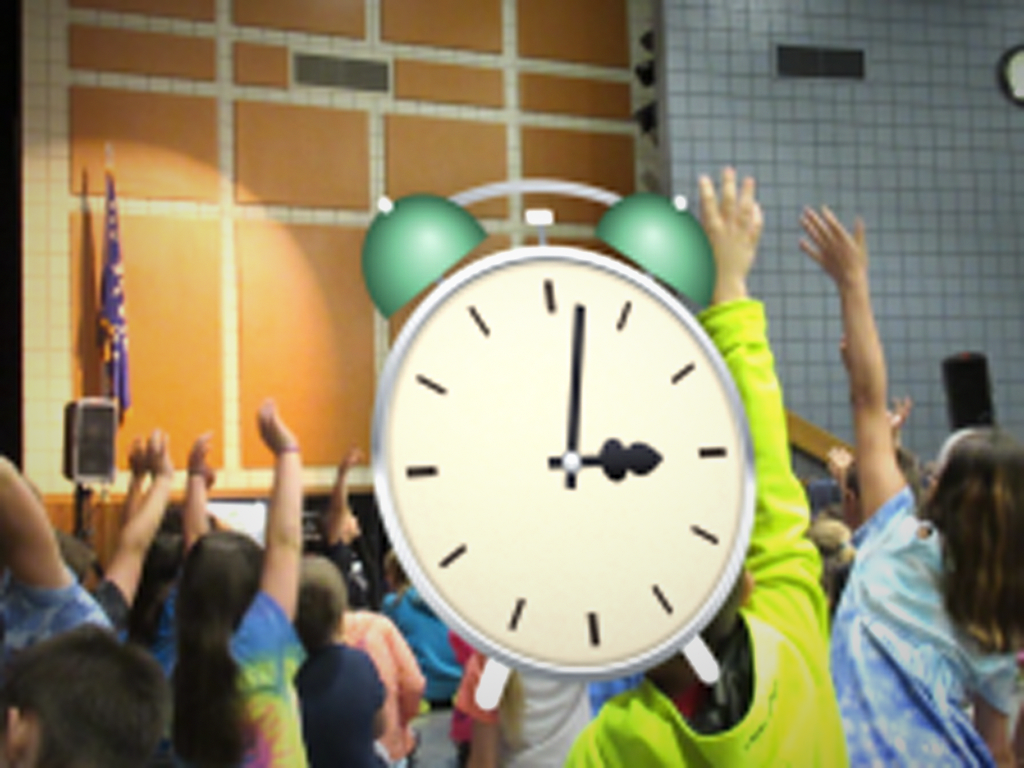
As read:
**3:02**
